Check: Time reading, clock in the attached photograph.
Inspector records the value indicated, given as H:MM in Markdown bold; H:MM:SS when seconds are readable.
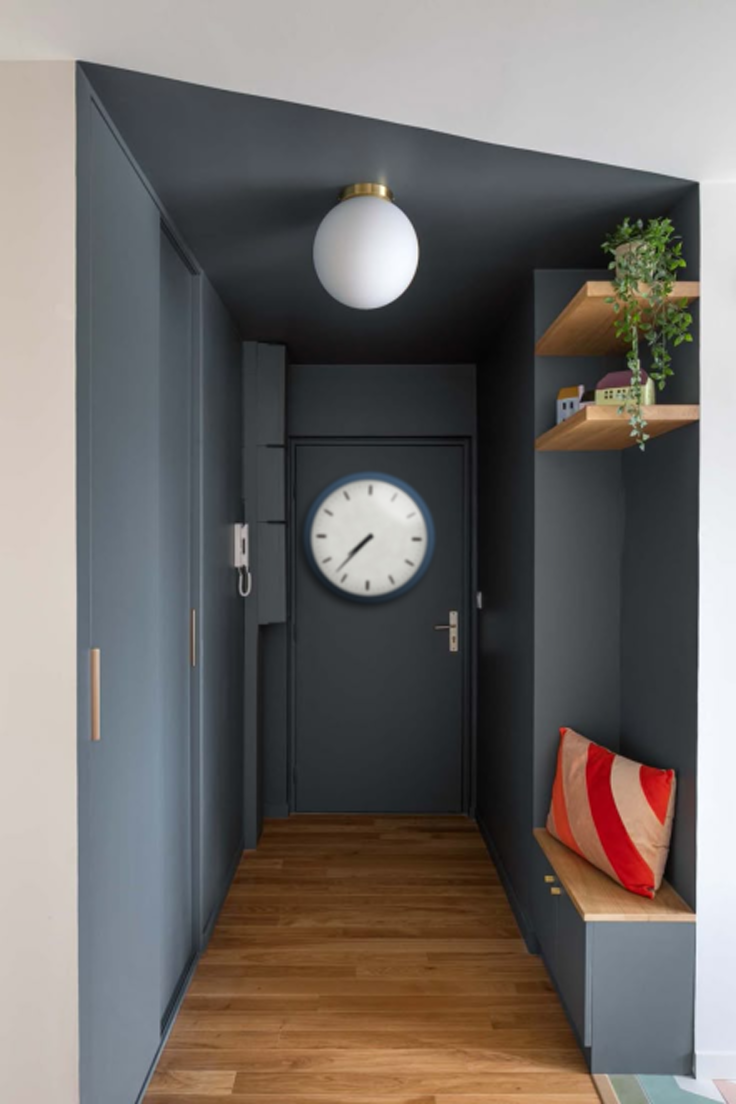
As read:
**7:37**
